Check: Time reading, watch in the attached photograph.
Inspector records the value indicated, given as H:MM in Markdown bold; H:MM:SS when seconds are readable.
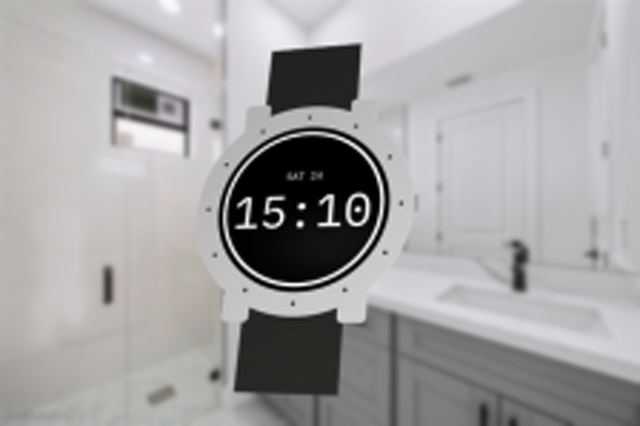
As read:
**15:10**
